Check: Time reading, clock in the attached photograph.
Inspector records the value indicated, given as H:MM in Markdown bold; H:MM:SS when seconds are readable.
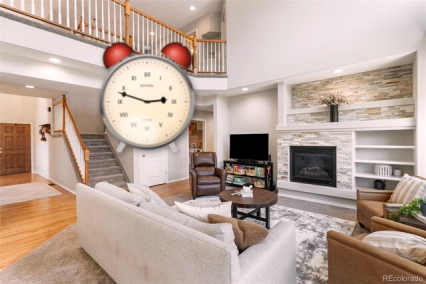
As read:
**2:48**
